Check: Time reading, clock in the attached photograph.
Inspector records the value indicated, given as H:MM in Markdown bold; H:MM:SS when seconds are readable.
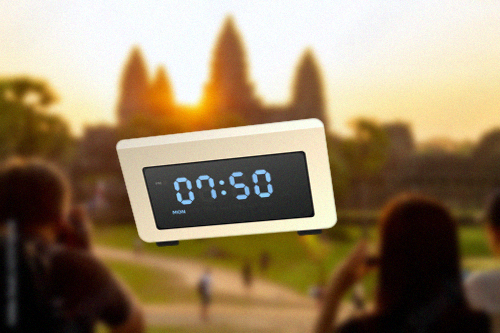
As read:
**7:50**
